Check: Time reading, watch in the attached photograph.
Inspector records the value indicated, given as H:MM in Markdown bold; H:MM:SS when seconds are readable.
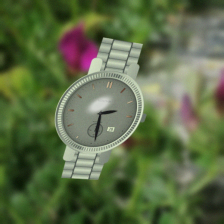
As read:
**2:29**
